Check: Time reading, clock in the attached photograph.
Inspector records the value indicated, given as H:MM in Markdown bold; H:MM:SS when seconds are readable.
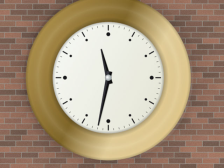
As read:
**11:32**
